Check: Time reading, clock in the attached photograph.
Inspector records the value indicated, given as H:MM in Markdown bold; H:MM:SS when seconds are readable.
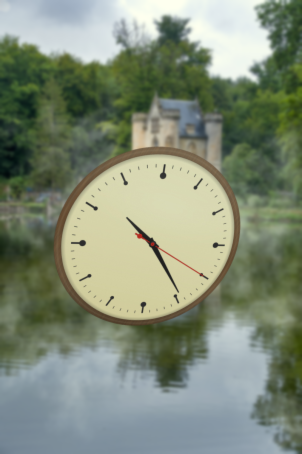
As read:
**10:24:20**
